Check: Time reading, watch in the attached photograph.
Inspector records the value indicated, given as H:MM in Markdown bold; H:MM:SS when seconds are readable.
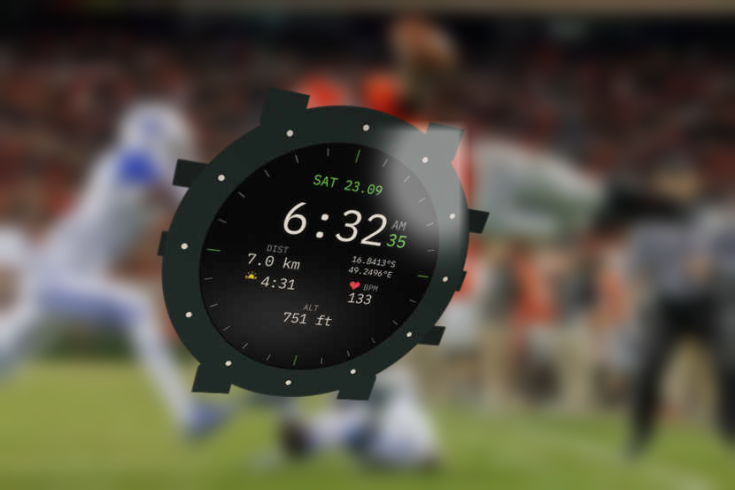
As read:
**6:32:35**
